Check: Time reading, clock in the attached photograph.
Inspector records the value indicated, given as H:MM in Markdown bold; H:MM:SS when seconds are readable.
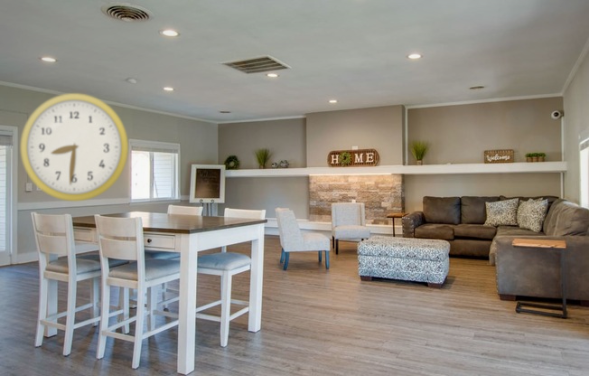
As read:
**8:31**
